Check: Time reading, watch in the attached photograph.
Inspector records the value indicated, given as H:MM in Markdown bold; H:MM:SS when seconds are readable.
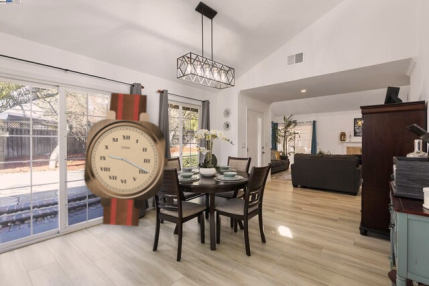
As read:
**9:19**
